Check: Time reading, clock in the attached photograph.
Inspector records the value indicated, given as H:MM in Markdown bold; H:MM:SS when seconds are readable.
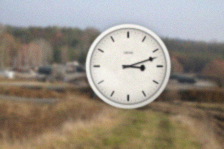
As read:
**3:12**
